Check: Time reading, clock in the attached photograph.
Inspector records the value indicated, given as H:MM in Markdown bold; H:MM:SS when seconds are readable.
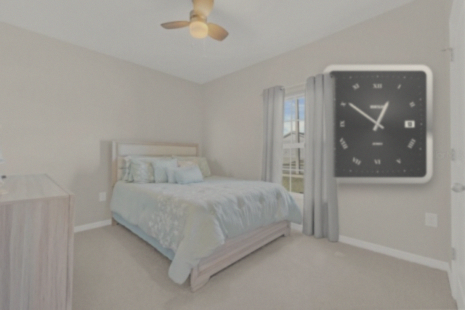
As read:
**12:51**
